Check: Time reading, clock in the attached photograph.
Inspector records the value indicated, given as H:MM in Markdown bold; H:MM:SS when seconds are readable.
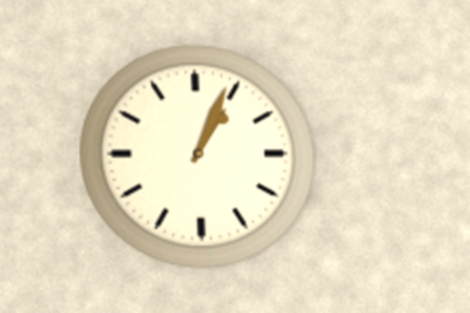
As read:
**1:04**
